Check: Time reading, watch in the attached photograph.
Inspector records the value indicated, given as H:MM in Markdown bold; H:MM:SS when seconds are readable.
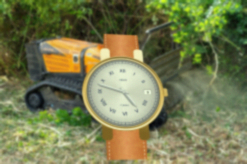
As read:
**4:48**
